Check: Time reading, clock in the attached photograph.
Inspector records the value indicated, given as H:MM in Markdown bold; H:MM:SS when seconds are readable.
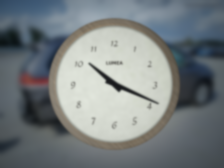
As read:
**10:19**
